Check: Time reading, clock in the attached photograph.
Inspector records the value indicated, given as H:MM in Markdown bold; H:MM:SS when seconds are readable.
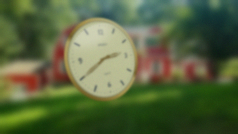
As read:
**2:40**
